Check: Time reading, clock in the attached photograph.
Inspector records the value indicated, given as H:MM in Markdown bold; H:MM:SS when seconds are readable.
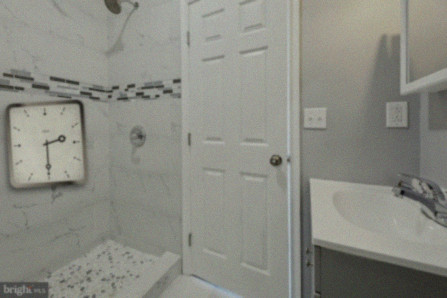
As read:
**2:30**
